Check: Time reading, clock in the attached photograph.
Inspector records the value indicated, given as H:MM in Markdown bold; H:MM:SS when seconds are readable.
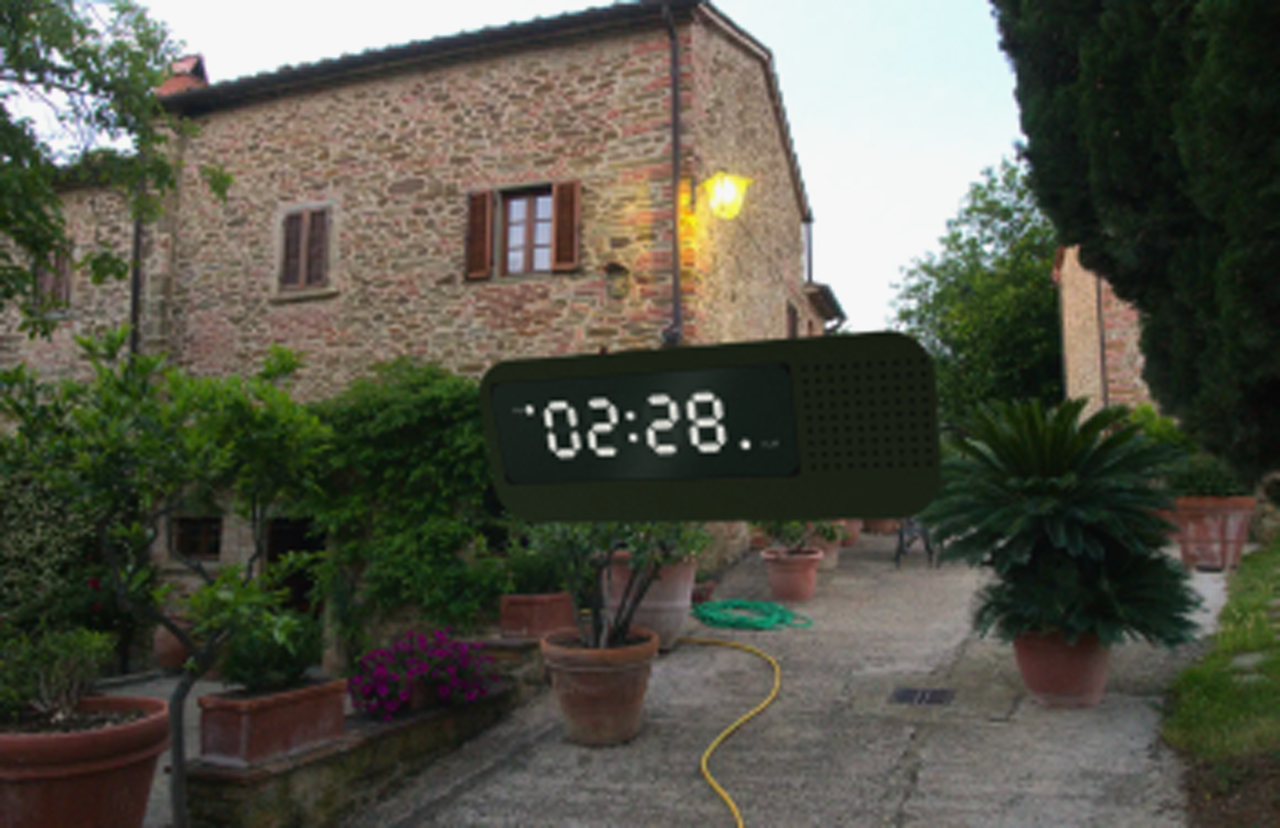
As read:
**2:28**
